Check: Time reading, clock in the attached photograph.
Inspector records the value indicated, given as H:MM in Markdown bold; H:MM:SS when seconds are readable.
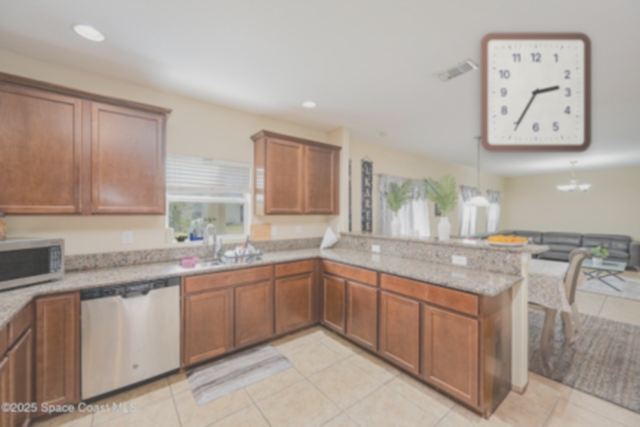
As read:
**2:35**
